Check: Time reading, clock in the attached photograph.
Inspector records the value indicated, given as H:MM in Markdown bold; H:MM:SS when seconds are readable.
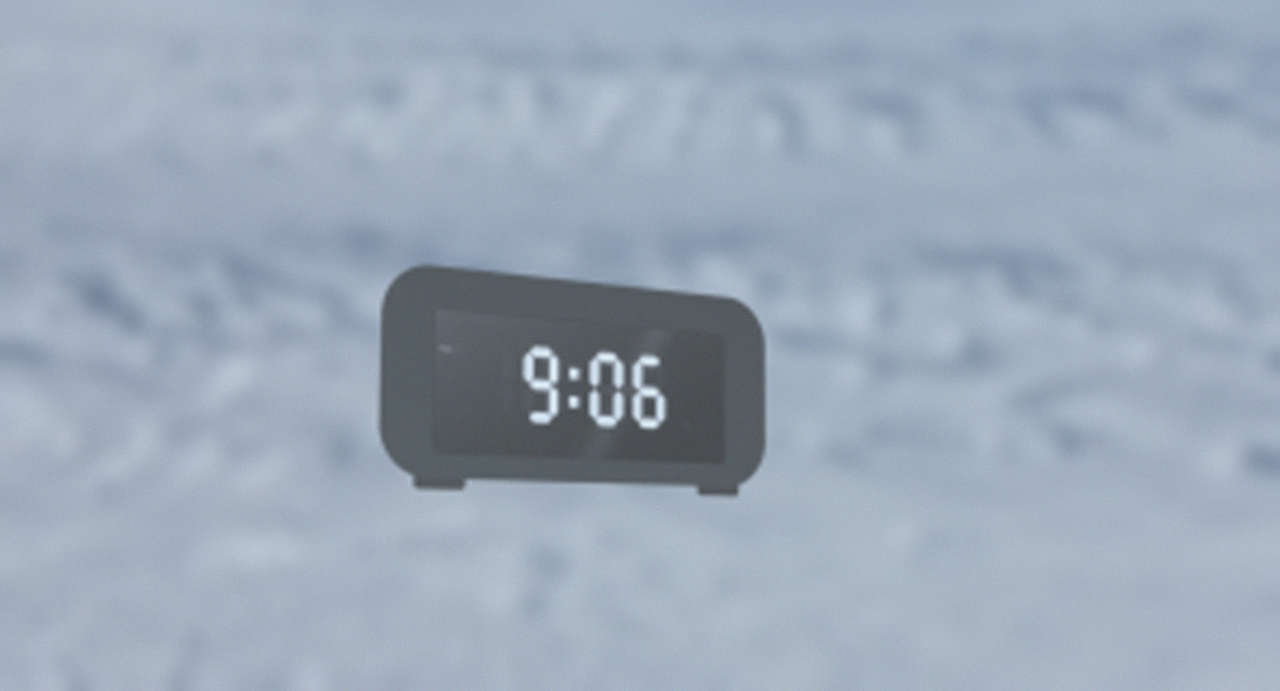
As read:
**9:06**
